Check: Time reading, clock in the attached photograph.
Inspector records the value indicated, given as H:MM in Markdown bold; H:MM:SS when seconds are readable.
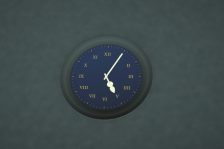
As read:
**5:05**
